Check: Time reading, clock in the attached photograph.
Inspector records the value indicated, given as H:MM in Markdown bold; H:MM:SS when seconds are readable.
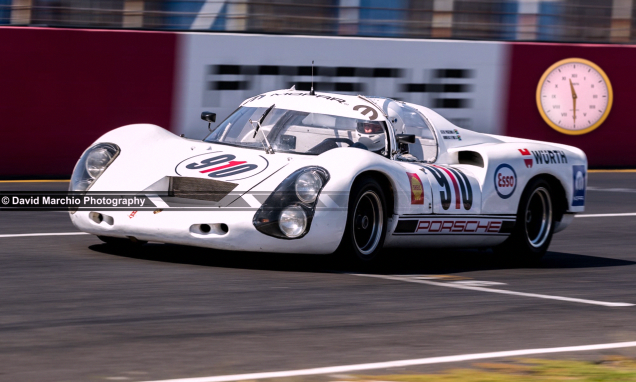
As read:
**11:30**
